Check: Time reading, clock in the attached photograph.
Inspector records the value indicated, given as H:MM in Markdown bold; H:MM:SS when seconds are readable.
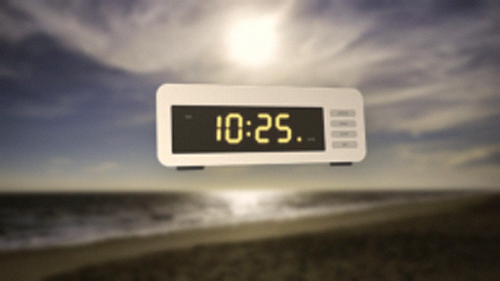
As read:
**10:25**
